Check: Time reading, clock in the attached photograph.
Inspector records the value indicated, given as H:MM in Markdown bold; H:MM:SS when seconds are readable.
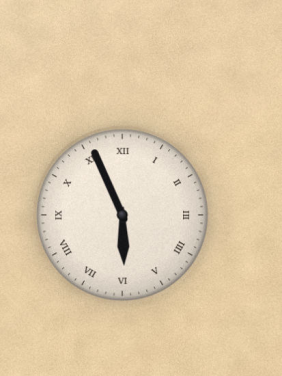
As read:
**5:56**
